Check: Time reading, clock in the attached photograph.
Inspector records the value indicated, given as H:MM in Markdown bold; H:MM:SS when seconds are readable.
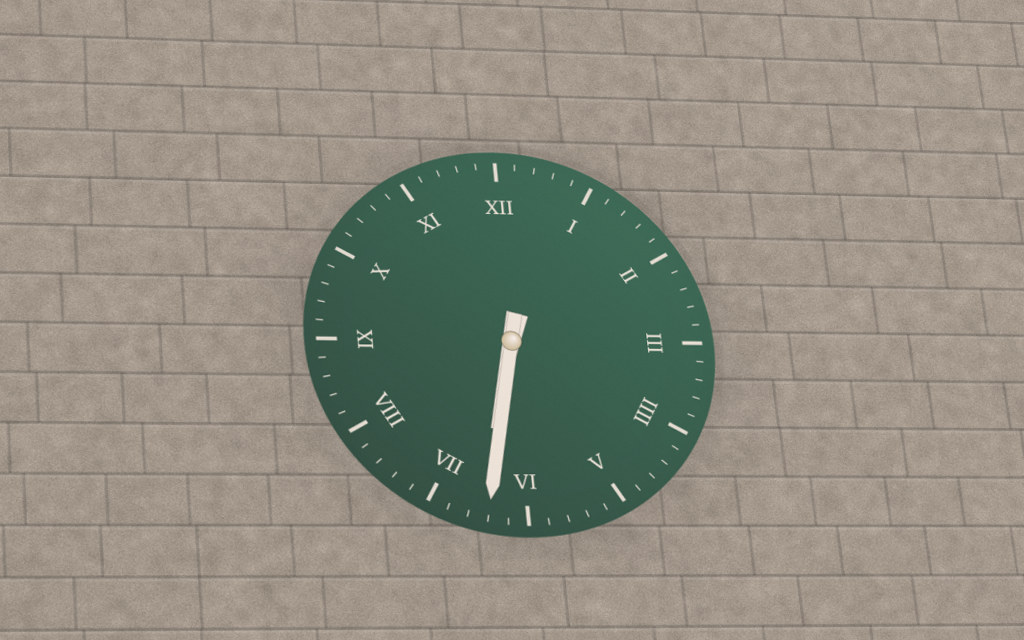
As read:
**6:32**
